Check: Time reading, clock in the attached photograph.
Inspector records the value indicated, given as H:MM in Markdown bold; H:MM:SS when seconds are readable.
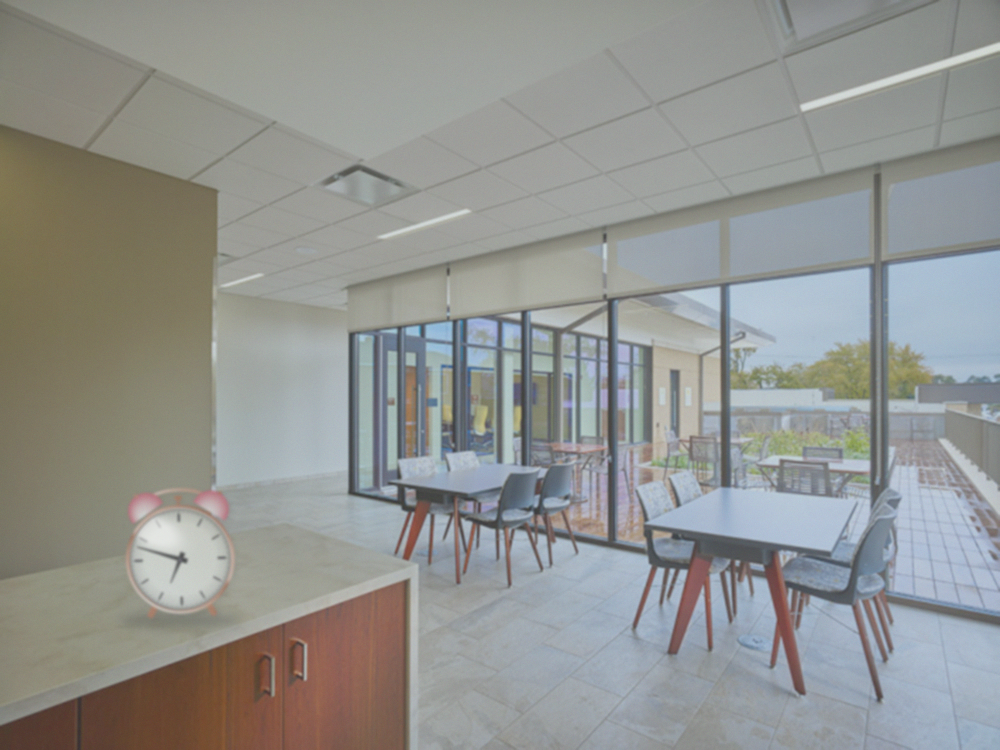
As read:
**6:48**
